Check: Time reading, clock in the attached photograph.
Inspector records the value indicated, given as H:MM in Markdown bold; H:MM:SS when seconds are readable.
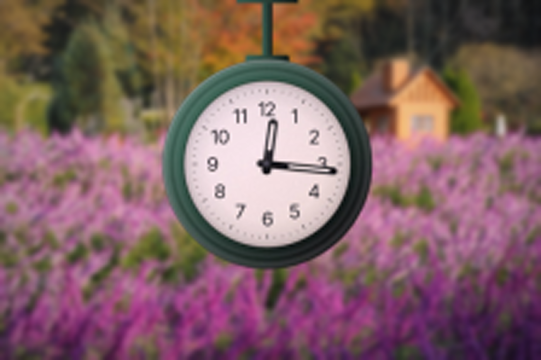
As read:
**12:16**
